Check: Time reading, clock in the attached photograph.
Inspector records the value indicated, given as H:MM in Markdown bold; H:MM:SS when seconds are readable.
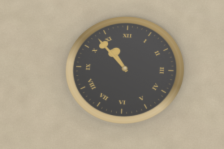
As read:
**10:53**
